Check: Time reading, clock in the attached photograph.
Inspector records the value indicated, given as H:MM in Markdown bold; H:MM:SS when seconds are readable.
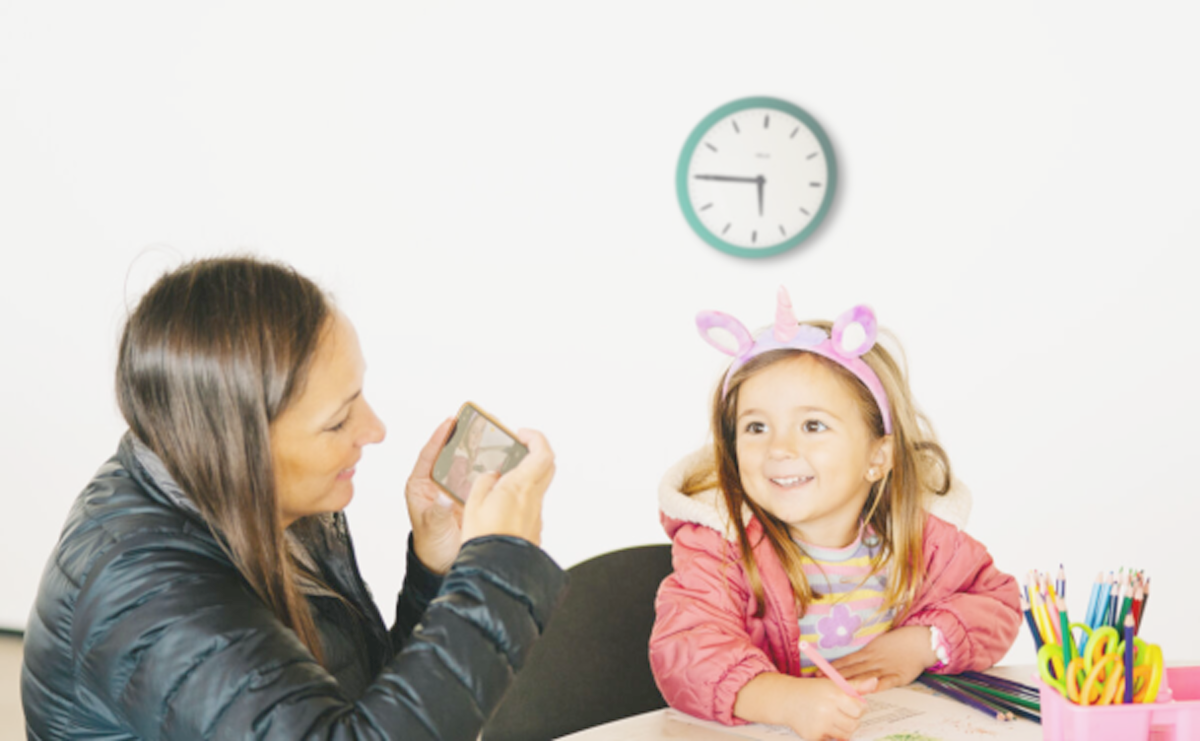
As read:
**5:45**
